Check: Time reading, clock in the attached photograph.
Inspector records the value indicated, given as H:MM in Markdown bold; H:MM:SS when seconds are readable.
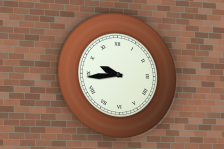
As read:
**9:44**
